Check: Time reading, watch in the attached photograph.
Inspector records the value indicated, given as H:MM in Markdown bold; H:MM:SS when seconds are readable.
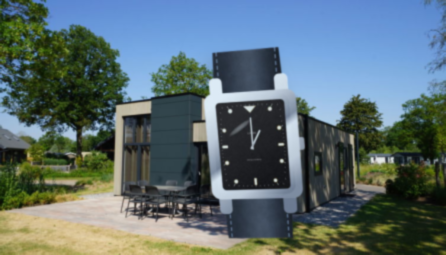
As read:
**1:00**
